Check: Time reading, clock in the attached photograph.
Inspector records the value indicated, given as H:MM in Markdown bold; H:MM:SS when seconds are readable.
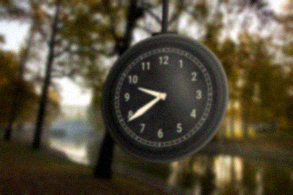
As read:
**9:39**
